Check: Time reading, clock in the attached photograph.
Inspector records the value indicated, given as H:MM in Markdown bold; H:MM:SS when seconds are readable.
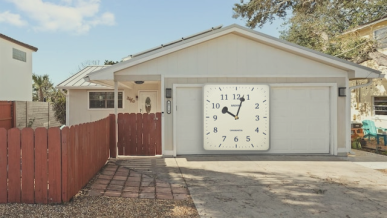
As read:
**10:03**
